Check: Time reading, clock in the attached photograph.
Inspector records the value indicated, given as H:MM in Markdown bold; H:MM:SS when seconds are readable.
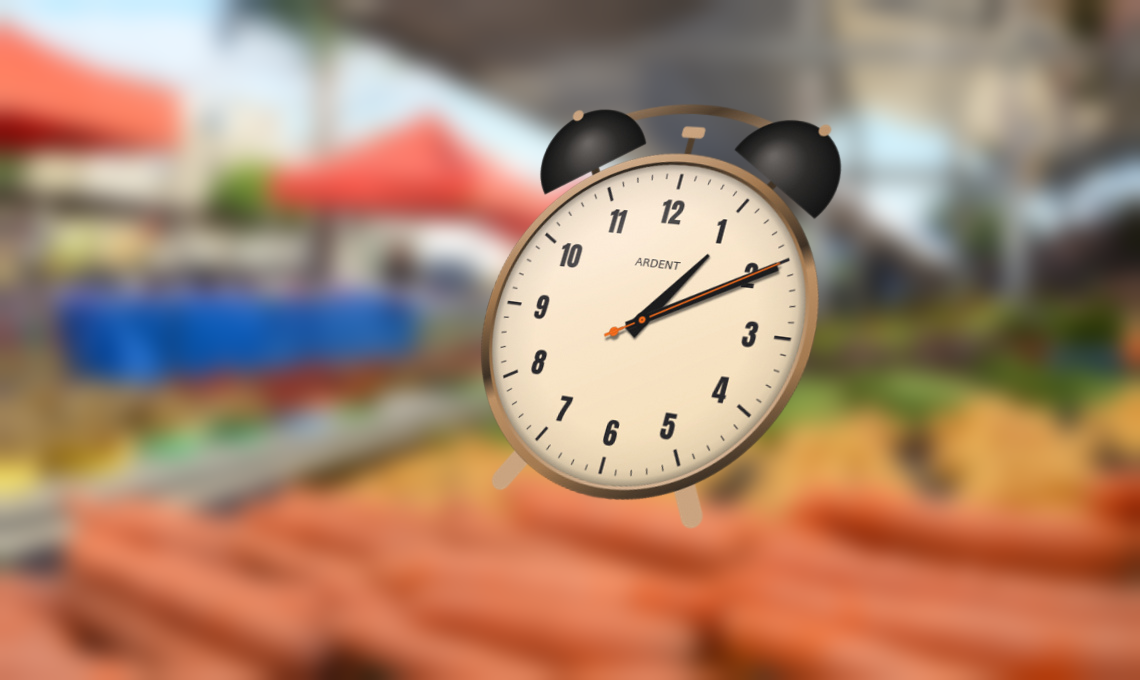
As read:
**1:10:10**
